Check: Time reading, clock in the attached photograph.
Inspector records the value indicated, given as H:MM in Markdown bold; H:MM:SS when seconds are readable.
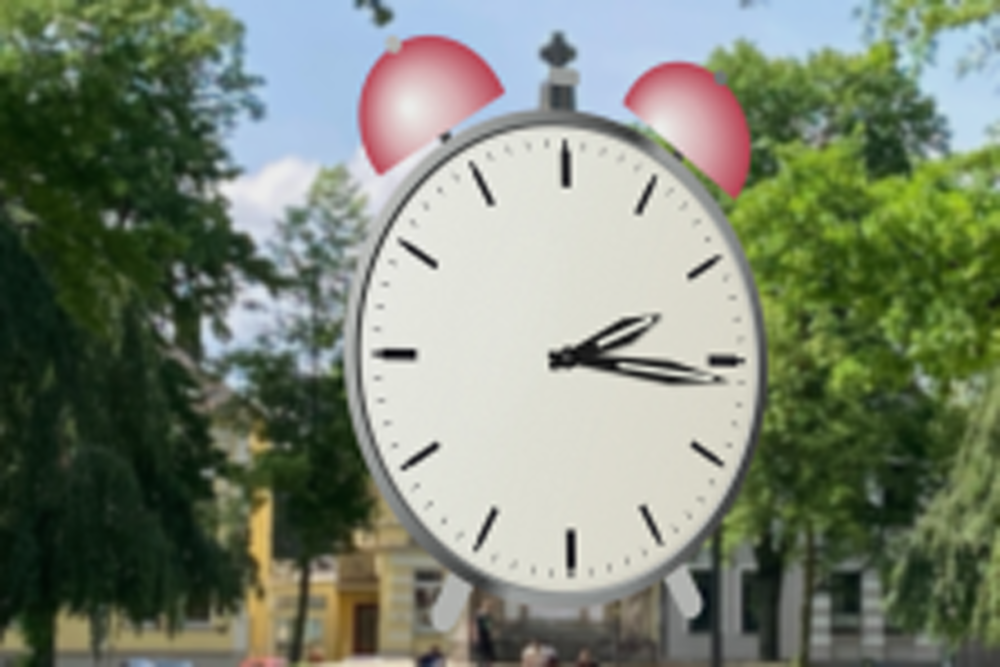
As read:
**2:16**
